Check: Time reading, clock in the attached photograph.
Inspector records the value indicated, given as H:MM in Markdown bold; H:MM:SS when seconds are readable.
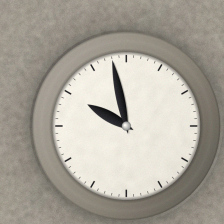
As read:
**9:58**
